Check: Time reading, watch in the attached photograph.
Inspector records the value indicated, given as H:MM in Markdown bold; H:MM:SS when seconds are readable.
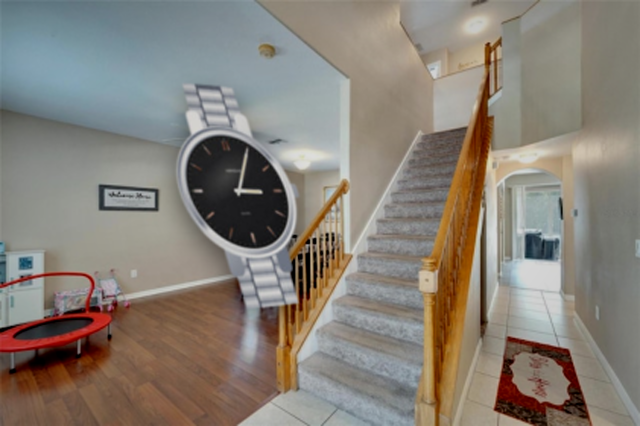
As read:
**3:05**
